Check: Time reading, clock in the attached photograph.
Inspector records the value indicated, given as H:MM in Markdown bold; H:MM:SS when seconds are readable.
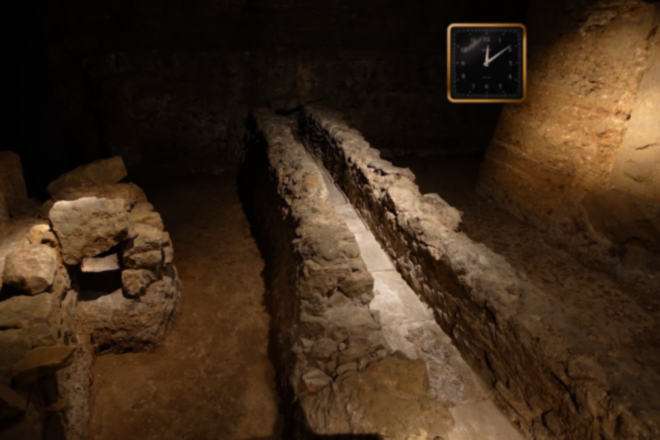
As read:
**12:09**
